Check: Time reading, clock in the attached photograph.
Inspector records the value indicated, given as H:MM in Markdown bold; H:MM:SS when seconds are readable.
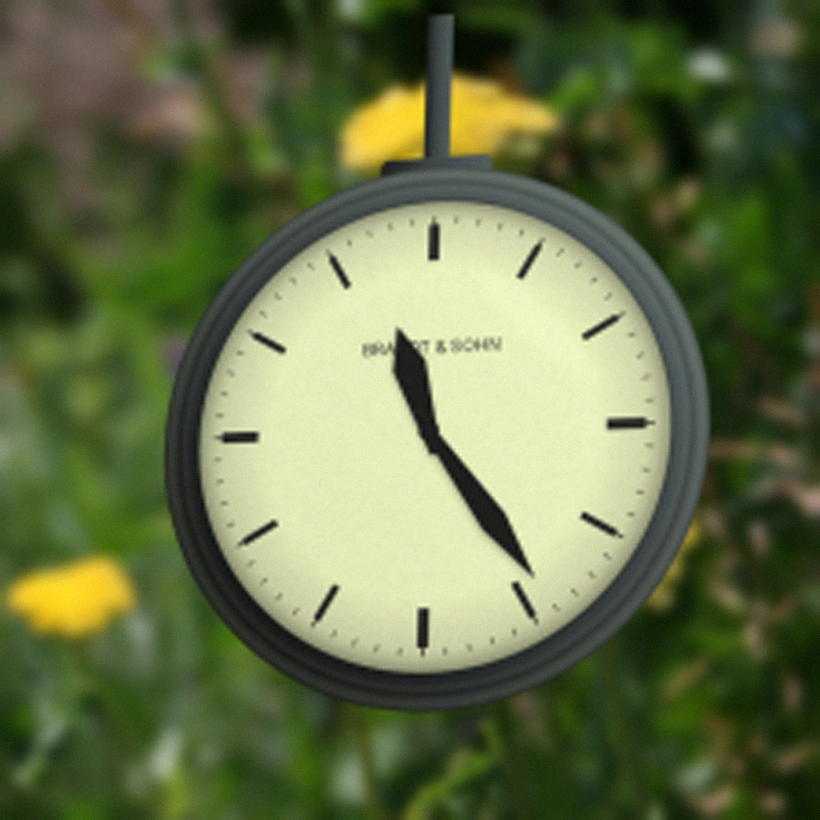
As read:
**11:24**
